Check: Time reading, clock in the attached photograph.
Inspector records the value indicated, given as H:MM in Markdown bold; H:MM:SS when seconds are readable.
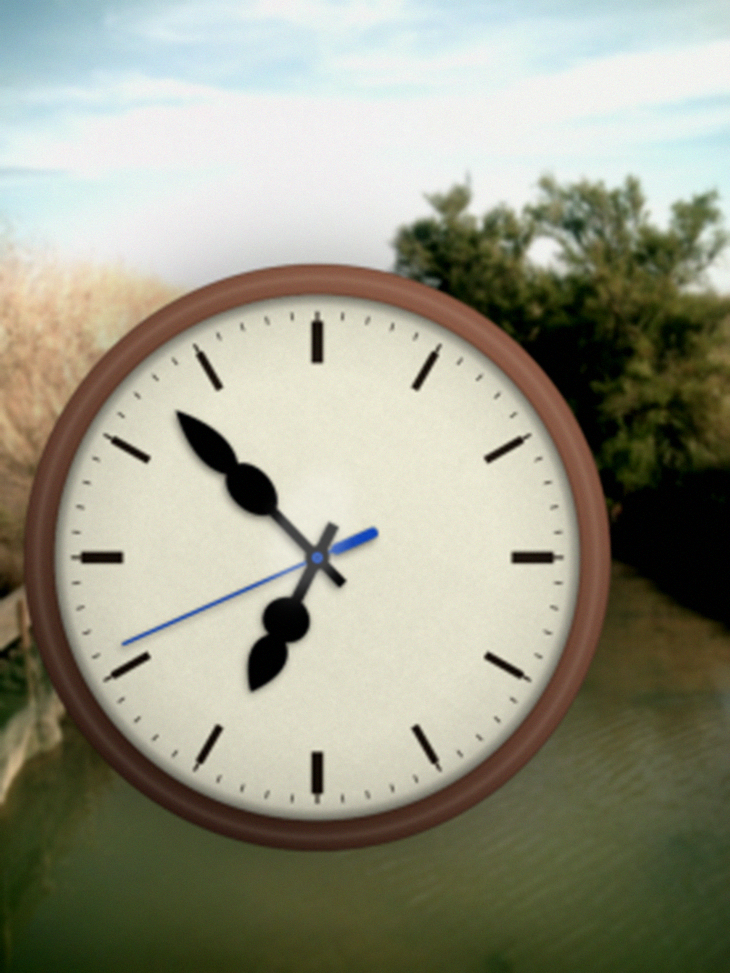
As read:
**6:52:41**
